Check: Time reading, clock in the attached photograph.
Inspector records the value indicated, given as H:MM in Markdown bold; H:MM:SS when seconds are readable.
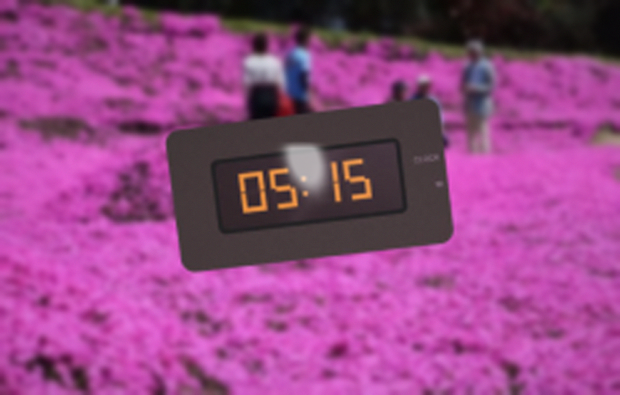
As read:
**5:15**
